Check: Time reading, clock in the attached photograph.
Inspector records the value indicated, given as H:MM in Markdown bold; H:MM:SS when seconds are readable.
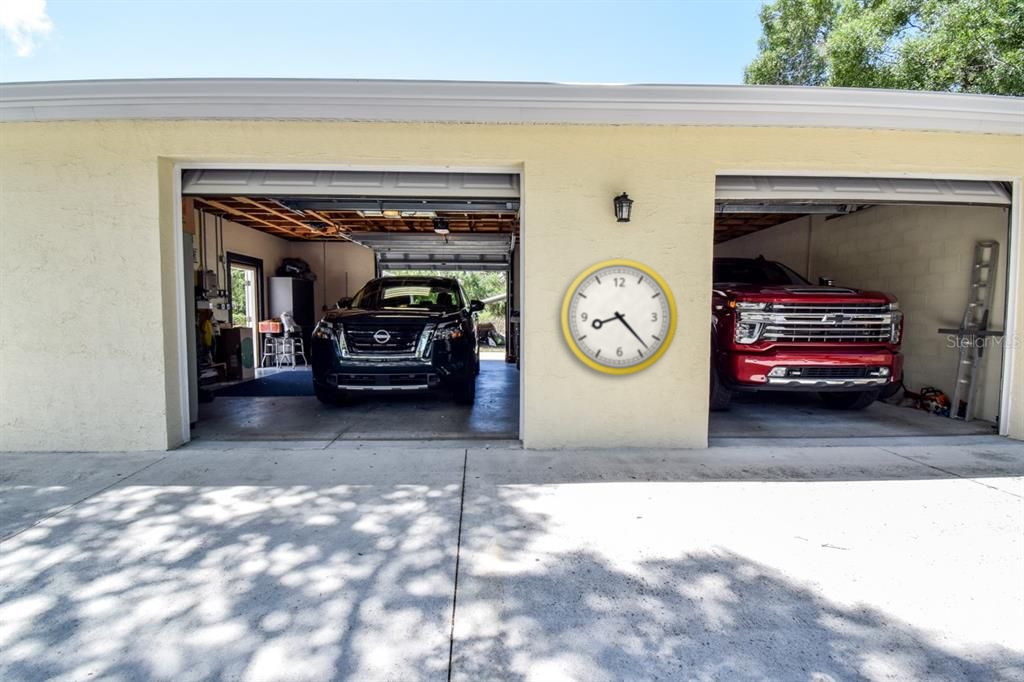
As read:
**8:23**
